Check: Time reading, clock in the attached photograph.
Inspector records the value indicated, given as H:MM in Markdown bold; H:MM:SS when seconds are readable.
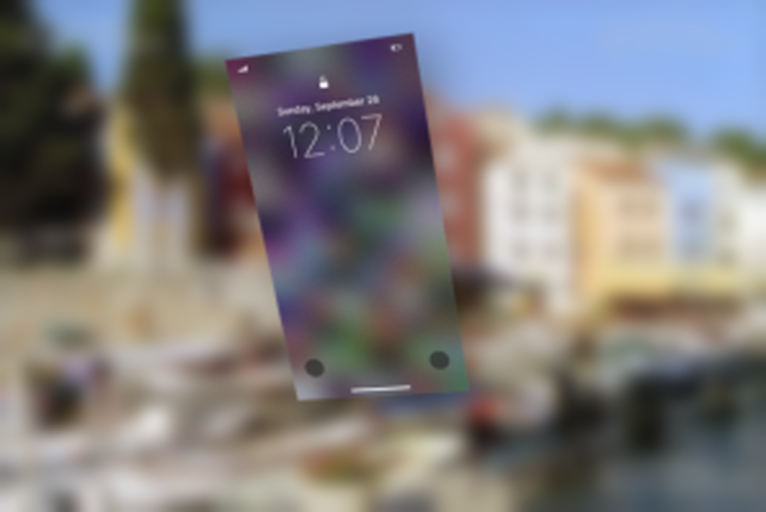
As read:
**12:07**
